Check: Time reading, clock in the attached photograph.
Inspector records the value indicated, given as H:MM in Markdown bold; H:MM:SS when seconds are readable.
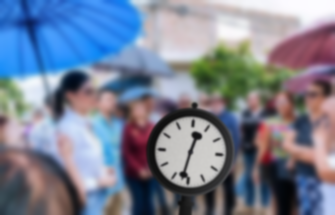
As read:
**12:32**
